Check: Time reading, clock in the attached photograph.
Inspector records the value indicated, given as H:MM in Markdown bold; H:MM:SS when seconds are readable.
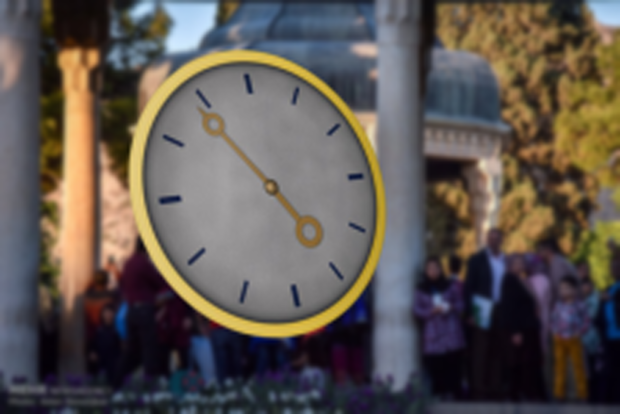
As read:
**4:54**
